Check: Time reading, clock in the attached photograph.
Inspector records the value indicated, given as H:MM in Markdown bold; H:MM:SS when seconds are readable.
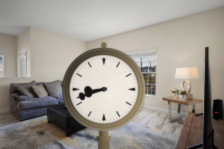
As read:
**8:42**
